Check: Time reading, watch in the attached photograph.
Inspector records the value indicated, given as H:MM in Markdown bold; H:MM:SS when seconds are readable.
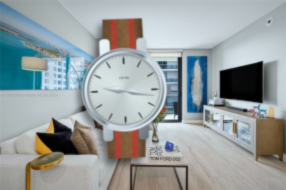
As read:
**9:17**
